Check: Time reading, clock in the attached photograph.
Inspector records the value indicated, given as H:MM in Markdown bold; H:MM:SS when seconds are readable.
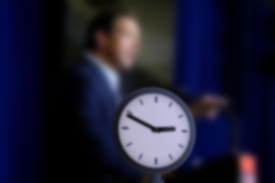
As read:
**2:49**
